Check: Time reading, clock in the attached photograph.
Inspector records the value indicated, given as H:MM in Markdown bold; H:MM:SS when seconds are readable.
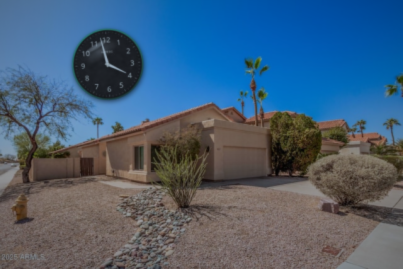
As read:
**3:58**
